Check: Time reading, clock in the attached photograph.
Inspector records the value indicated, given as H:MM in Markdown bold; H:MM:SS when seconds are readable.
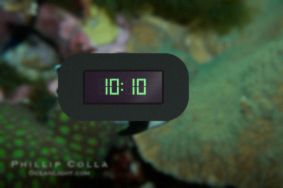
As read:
**10:10**
